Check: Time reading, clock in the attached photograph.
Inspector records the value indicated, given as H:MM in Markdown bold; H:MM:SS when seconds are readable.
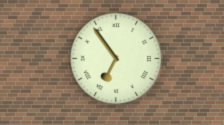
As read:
**6:54**
